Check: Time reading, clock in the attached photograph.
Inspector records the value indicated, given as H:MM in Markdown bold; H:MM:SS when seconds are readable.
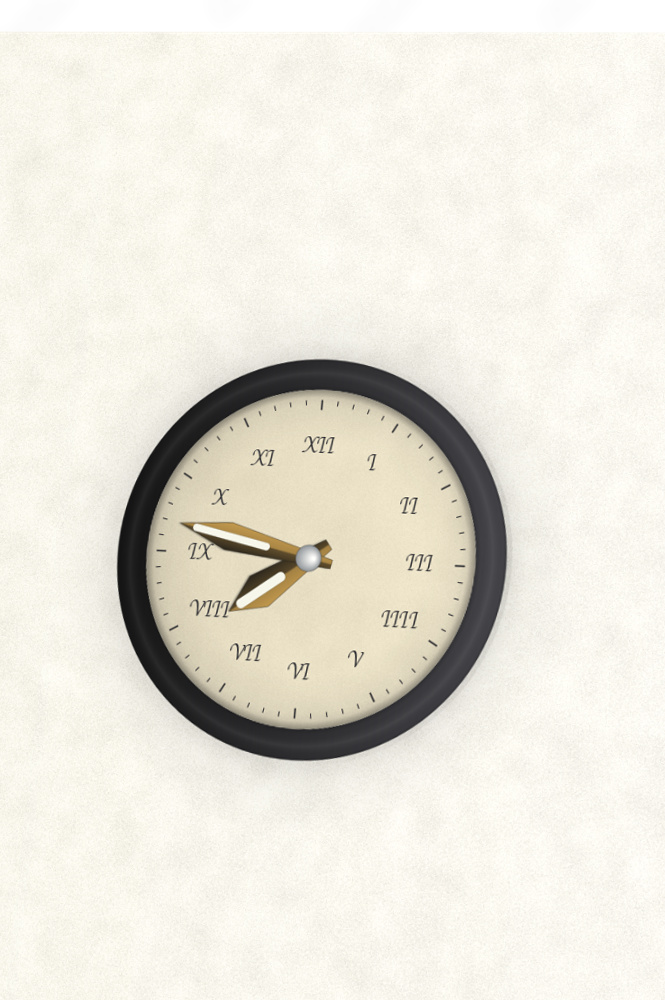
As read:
**7:47**
